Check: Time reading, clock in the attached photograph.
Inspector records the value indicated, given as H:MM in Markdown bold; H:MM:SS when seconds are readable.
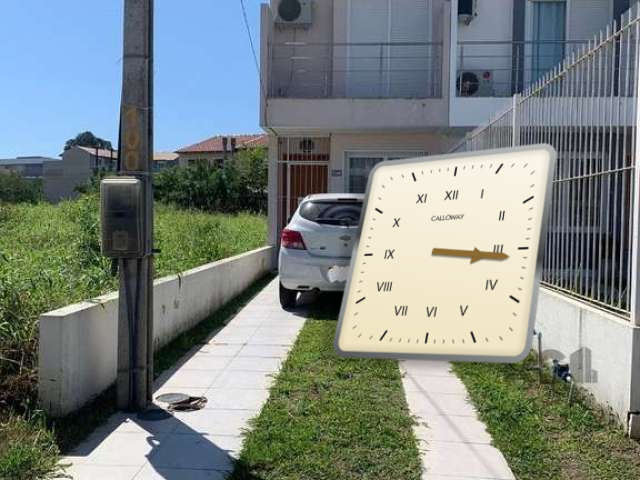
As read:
**3:16**
